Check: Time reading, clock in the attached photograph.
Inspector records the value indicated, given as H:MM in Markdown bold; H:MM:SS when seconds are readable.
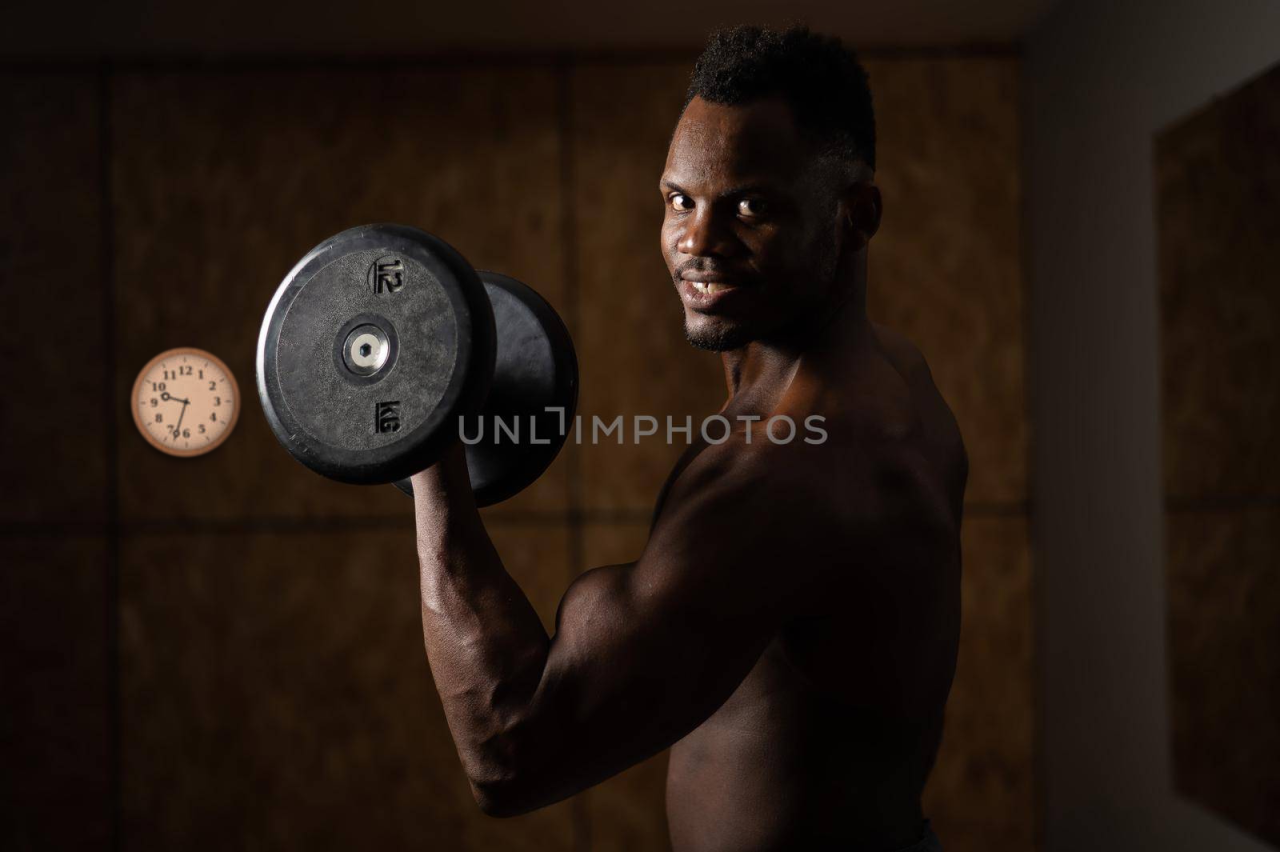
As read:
**9:33**
